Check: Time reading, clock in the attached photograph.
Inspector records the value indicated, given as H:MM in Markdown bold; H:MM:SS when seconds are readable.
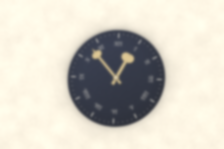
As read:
**12:53**
